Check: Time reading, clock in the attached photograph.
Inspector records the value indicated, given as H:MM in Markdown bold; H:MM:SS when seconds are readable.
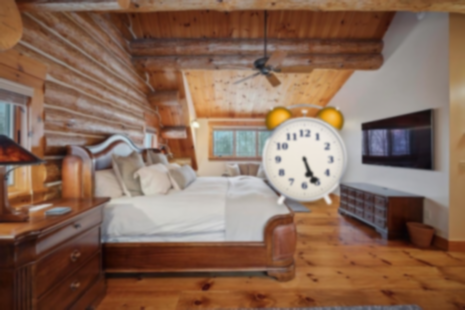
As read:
**5:26**
